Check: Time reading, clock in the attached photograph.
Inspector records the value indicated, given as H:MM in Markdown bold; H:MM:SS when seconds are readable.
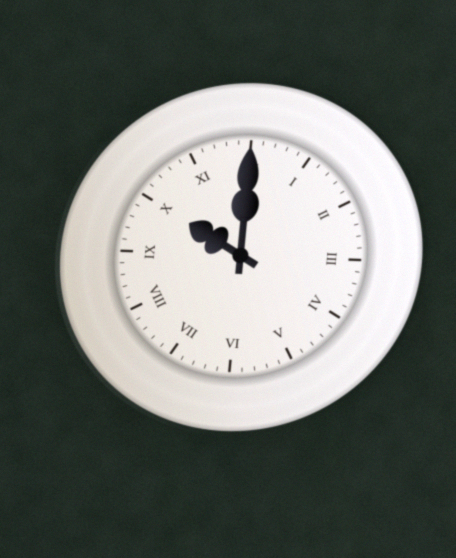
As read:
**10:00**
